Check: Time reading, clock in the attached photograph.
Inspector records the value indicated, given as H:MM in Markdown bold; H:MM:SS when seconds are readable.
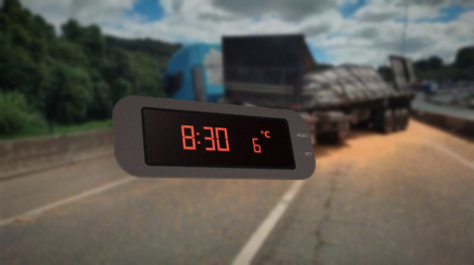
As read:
**8:30**
